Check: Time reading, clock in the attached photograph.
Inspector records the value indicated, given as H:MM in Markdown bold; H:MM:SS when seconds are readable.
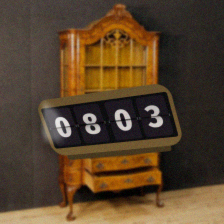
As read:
**8:03**
